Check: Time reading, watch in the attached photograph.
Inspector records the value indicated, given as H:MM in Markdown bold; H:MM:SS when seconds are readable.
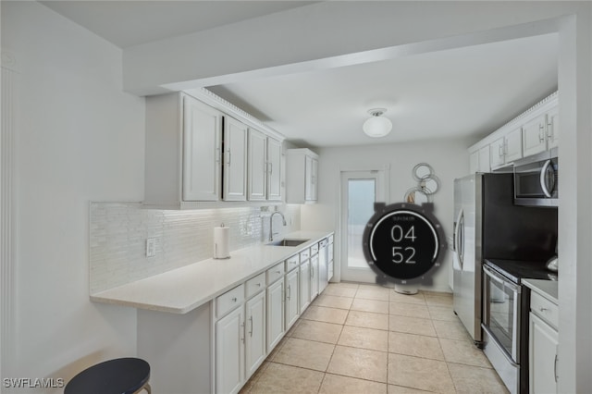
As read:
**4:52**
